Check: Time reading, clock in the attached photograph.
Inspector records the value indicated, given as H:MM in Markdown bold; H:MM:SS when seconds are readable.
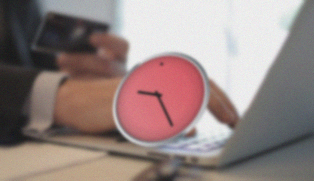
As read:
**9:25**
